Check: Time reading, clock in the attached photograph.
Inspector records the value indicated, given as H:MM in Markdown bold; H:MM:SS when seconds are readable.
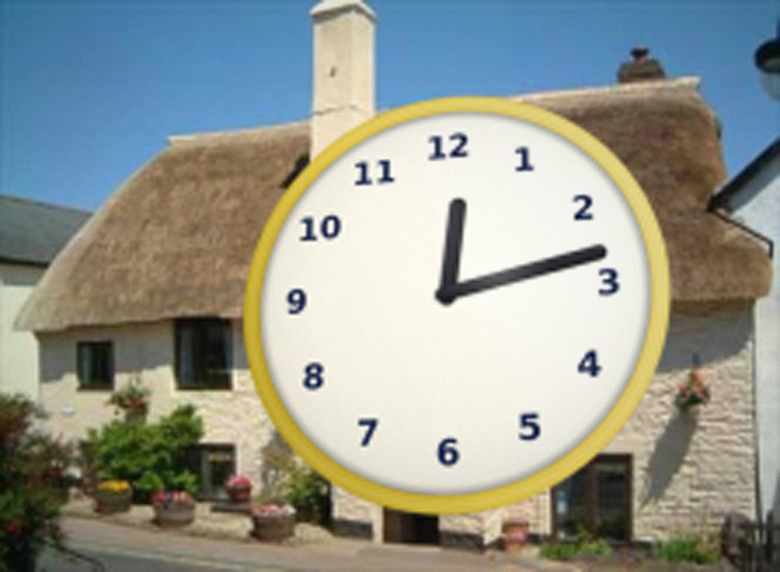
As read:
**12:13**
